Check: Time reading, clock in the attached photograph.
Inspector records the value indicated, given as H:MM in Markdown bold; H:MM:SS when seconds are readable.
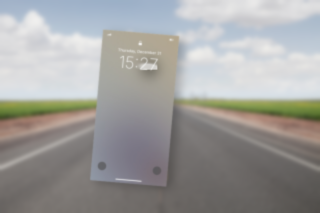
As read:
**15:27**
